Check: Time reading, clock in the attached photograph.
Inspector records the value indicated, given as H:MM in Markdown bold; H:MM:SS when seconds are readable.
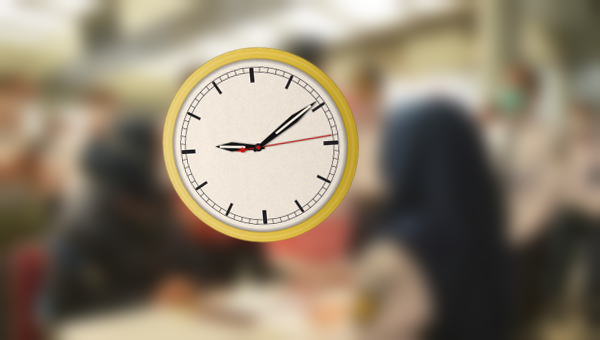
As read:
**9:09:14**
